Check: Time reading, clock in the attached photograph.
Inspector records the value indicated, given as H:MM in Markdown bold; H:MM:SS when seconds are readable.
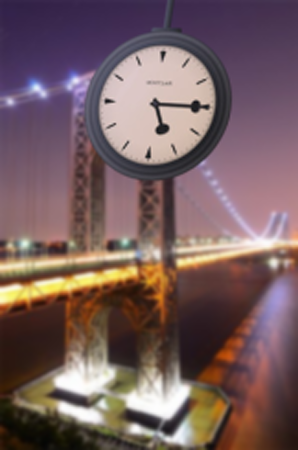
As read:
**5:15**
